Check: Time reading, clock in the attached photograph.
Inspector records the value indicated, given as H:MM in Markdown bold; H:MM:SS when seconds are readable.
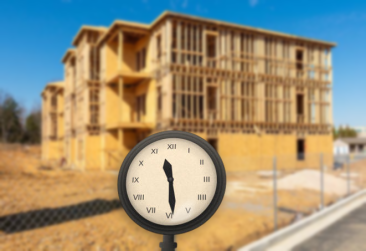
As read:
**11:29**
